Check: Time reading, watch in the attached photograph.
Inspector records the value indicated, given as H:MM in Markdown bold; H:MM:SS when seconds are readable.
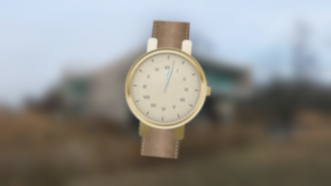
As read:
**12:02**
